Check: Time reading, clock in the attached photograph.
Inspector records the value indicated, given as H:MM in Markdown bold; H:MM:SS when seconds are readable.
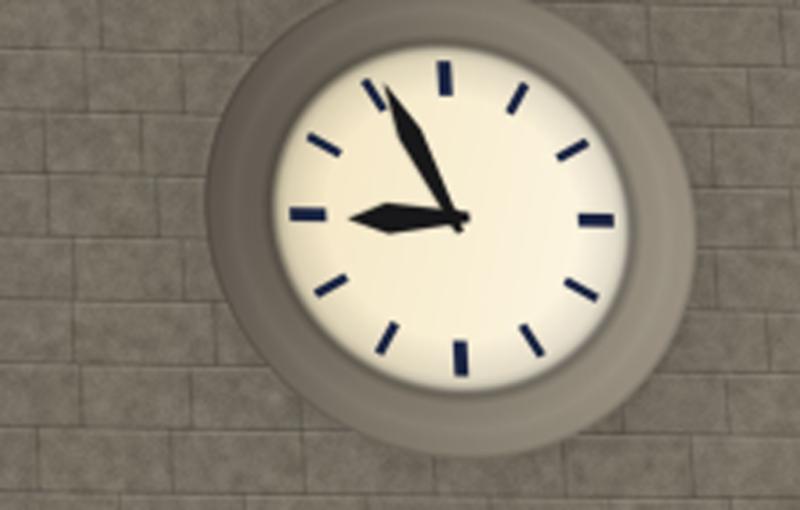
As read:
**8:56**
